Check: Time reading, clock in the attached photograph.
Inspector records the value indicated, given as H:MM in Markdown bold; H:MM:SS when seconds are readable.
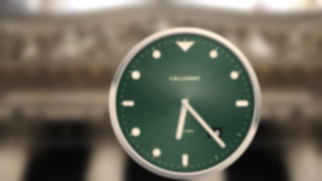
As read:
**6:23**
